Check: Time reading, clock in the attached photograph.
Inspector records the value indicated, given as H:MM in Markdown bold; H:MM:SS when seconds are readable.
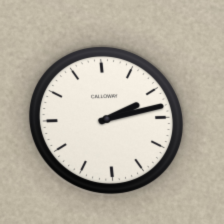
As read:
**2:13**
